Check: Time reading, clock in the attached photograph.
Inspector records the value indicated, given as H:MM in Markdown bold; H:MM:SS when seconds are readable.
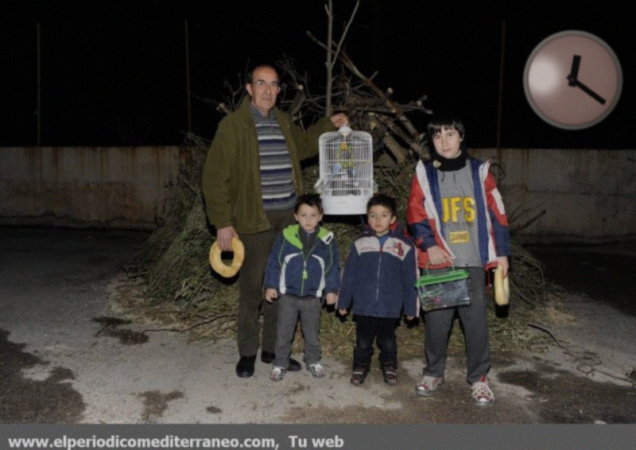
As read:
**12:21**
